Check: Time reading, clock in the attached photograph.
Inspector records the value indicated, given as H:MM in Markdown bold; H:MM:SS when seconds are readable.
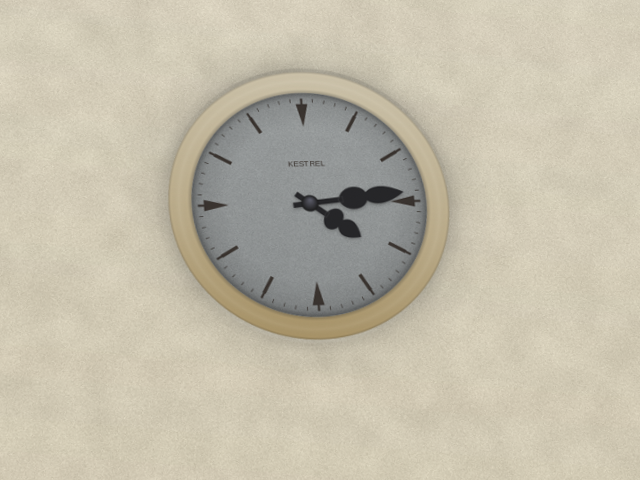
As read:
**4:14**
